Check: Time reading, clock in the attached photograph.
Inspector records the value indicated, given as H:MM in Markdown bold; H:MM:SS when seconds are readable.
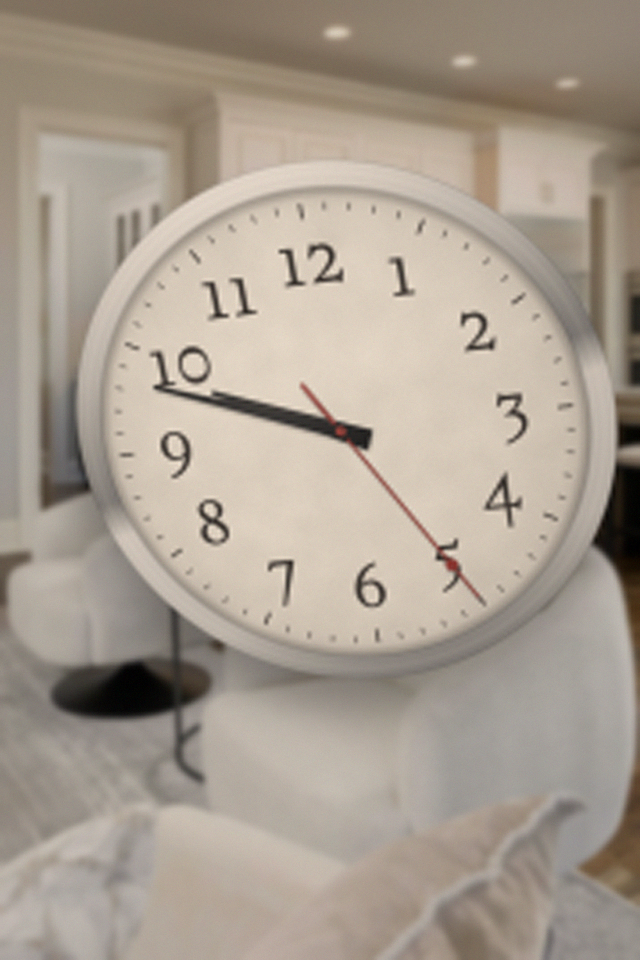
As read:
**9:48:25**
